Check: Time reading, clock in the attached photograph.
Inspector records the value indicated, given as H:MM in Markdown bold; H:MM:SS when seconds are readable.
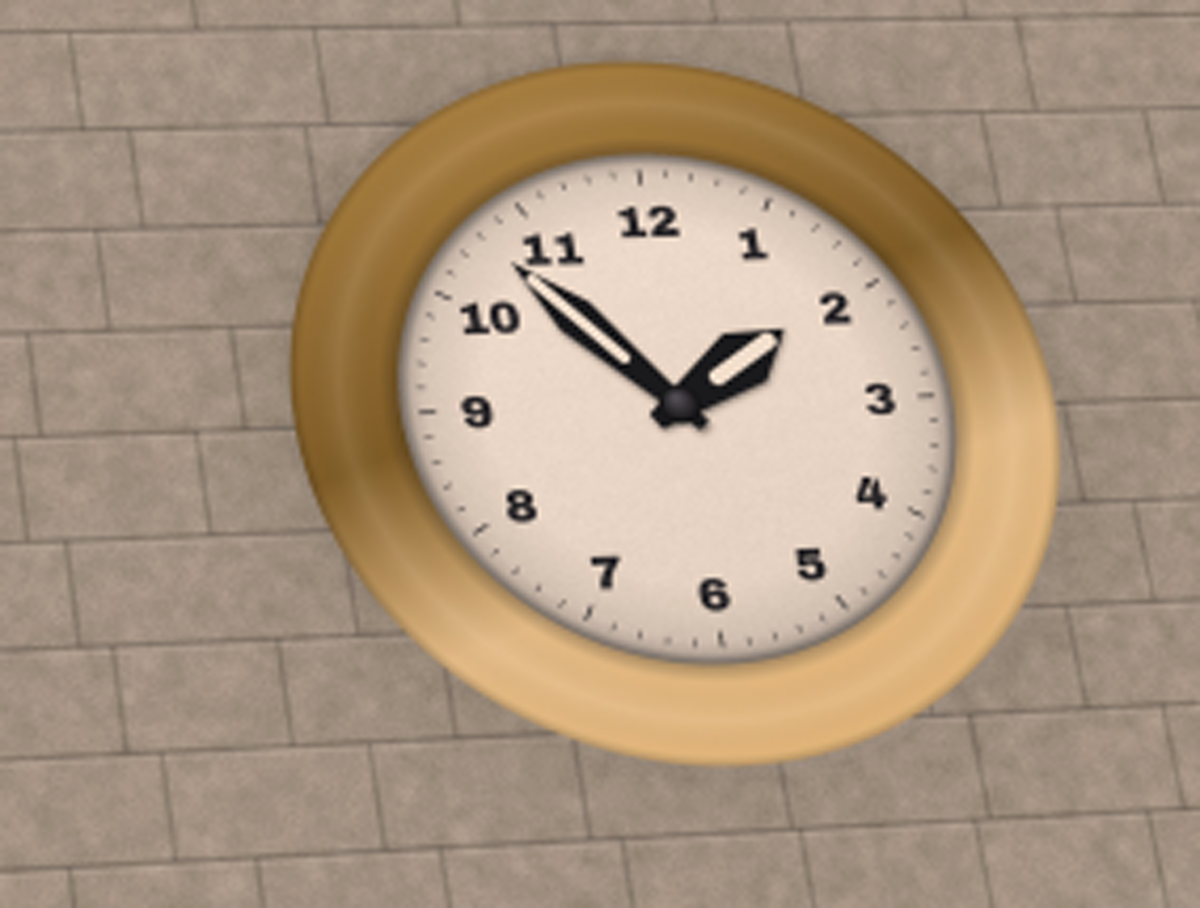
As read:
**1:53**
